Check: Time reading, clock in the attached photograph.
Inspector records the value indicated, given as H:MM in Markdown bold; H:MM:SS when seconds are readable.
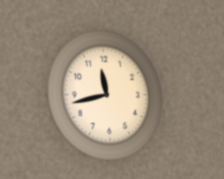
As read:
**11:43**
